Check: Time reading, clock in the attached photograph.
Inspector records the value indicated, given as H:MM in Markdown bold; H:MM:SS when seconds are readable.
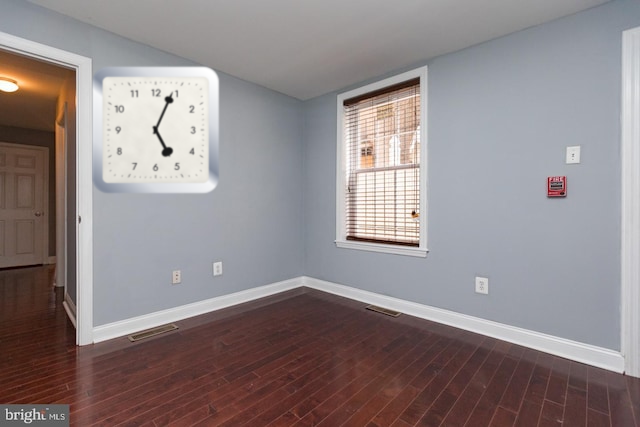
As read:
**5:04**
